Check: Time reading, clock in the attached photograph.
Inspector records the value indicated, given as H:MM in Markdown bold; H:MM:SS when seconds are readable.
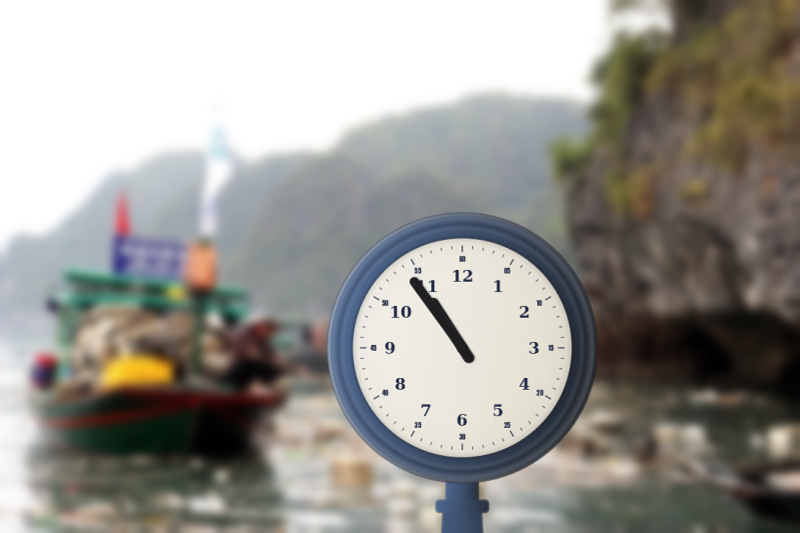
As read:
**10:54**
